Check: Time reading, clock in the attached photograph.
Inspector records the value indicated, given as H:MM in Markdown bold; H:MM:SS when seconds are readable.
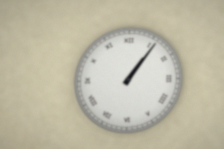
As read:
**1:06**
